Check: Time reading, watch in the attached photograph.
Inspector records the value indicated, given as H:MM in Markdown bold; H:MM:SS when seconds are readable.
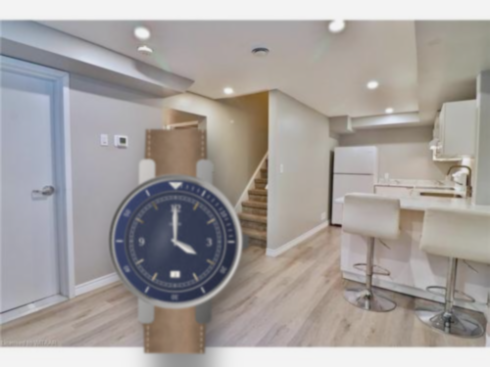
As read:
**4:00**
